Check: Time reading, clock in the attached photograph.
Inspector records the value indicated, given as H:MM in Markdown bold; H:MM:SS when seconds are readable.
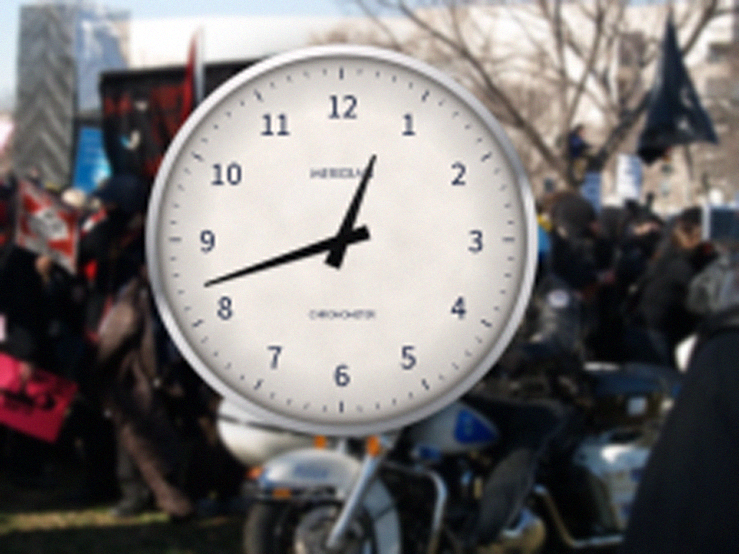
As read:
**12:42**
